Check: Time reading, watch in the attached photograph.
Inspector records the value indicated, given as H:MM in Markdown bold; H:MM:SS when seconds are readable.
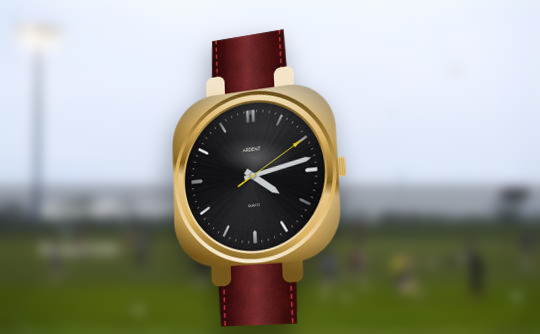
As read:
**4:13:10**
